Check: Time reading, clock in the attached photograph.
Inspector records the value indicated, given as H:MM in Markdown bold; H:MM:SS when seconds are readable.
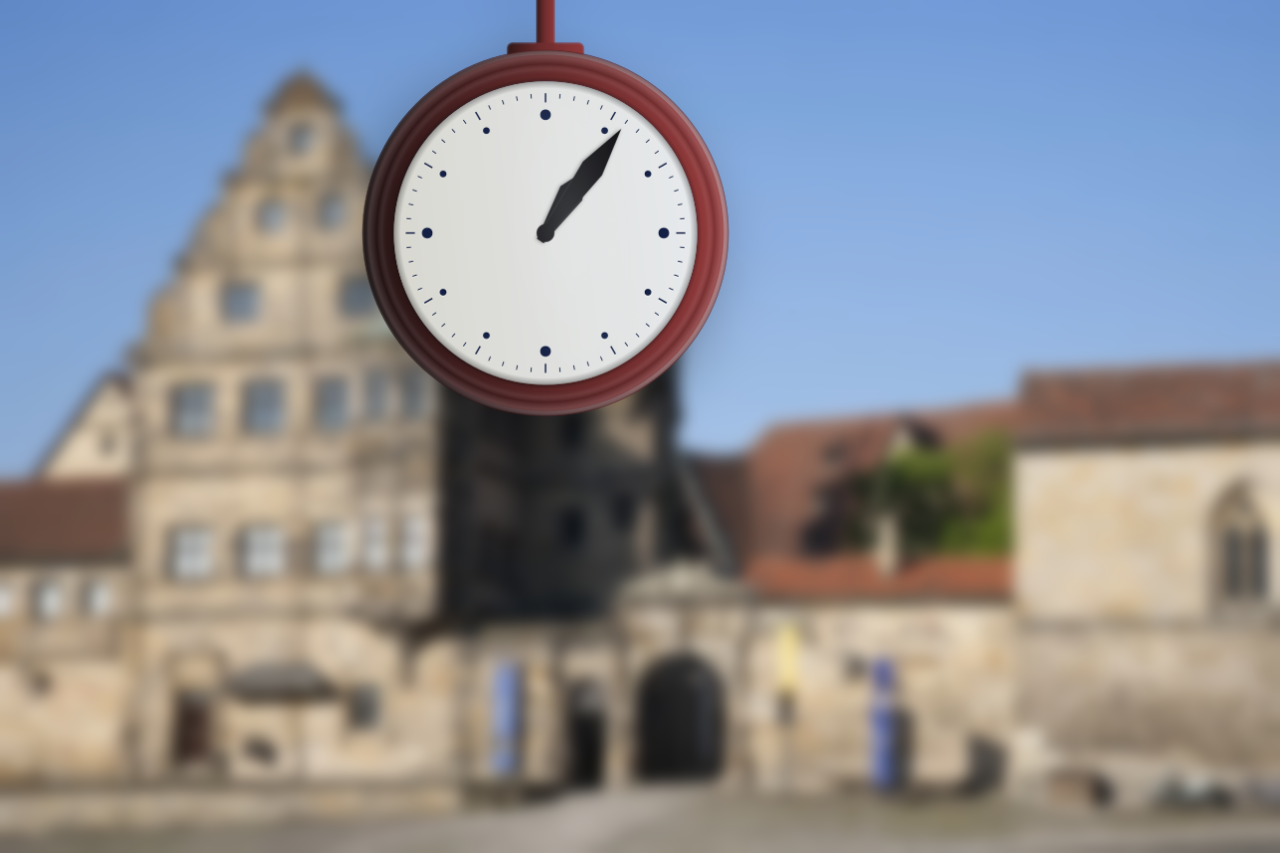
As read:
**1:06**
